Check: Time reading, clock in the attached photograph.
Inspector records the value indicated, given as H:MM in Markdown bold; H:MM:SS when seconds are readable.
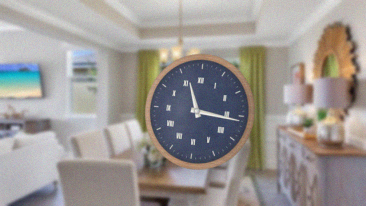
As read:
**11:16**
